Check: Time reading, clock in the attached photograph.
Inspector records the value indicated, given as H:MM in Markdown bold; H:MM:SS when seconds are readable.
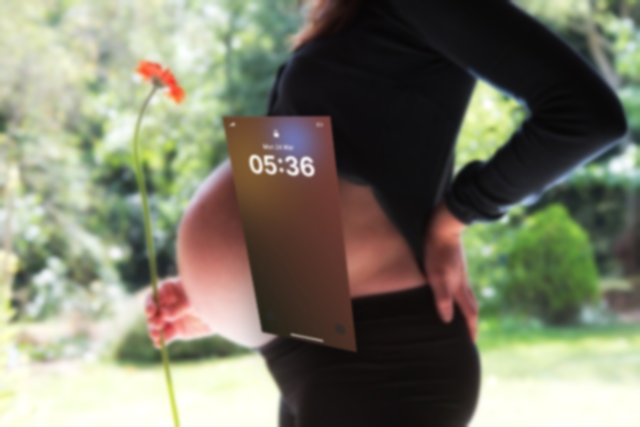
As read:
**5:36**
